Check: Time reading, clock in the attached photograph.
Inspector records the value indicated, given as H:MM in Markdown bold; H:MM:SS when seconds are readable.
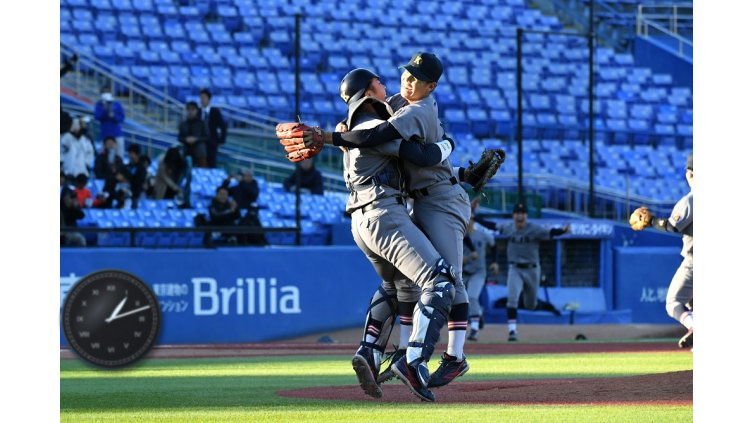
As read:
**1:12**
